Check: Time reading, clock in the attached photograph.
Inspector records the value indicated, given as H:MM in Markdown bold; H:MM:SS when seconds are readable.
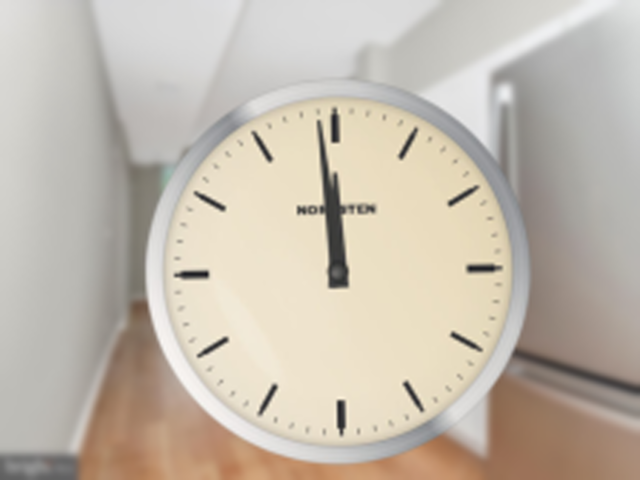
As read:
**11:59**
